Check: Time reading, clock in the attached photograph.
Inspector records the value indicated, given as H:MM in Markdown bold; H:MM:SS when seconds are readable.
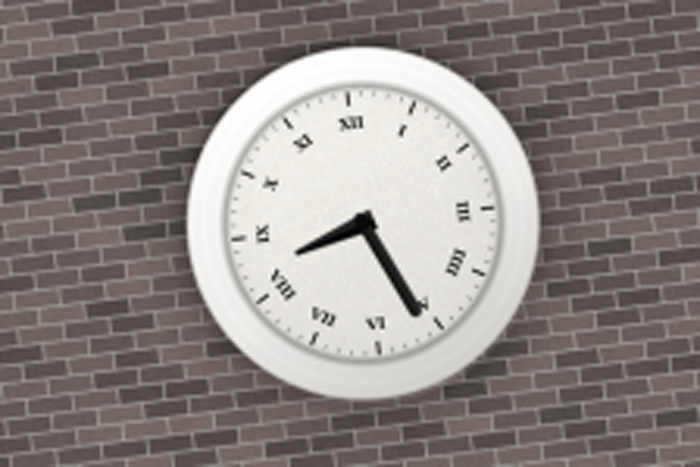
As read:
**8:26**
